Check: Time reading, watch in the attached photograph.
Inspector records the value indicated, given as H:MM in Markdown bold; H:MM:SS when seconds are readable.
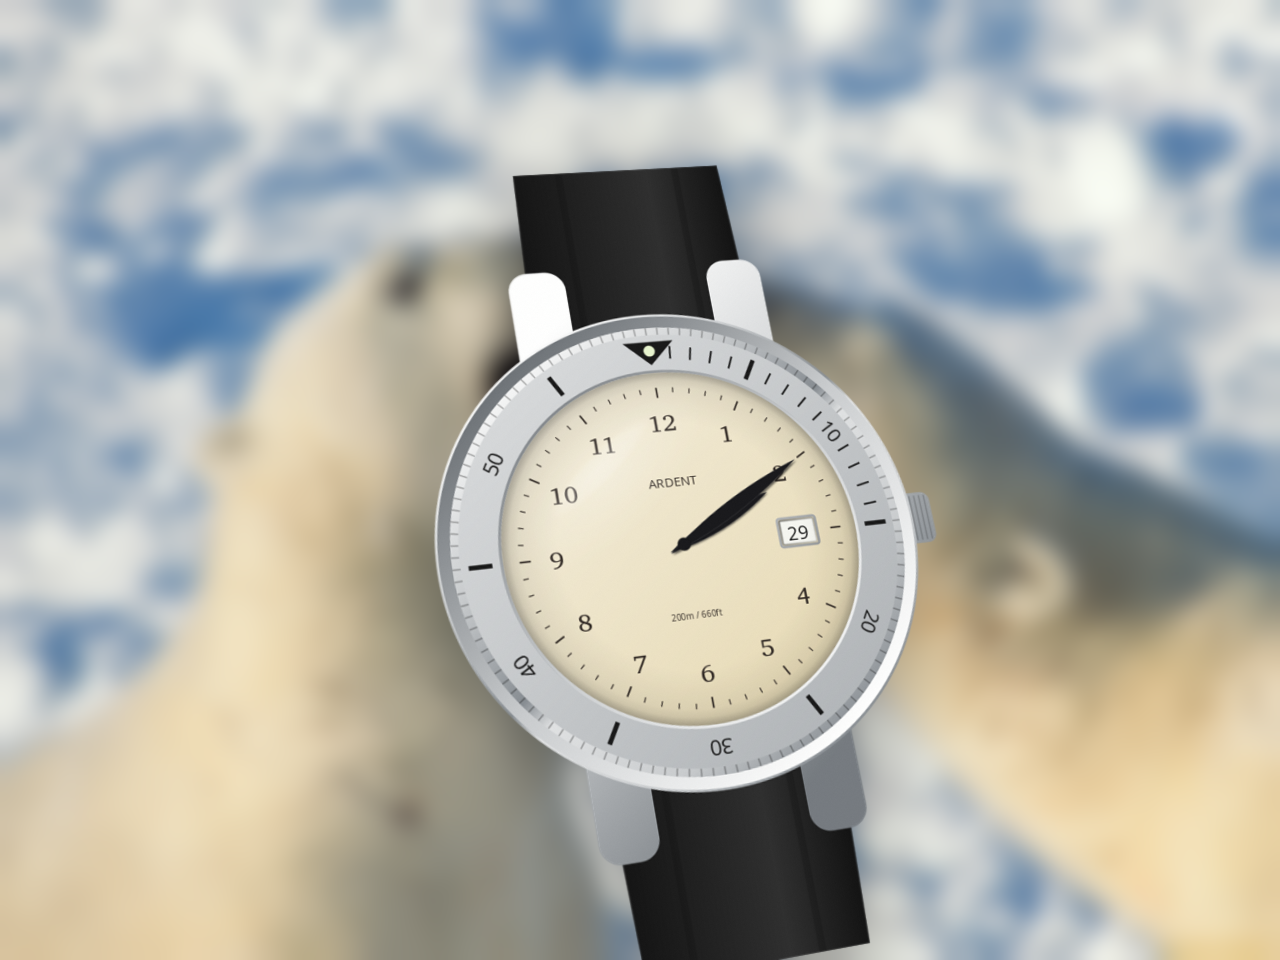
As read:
**2:10**
